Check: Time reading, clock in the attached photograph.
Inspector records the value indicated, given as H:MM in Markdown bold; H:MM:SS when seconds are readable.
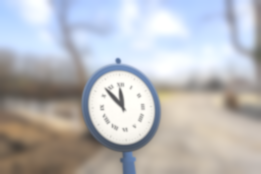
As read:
**11:53**
